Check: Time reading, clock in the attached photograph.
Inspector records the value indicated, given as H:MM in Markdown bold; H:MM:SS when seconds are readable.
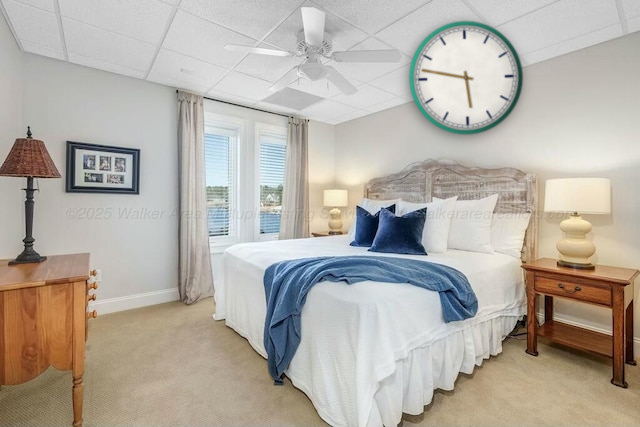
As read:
**5:47**
